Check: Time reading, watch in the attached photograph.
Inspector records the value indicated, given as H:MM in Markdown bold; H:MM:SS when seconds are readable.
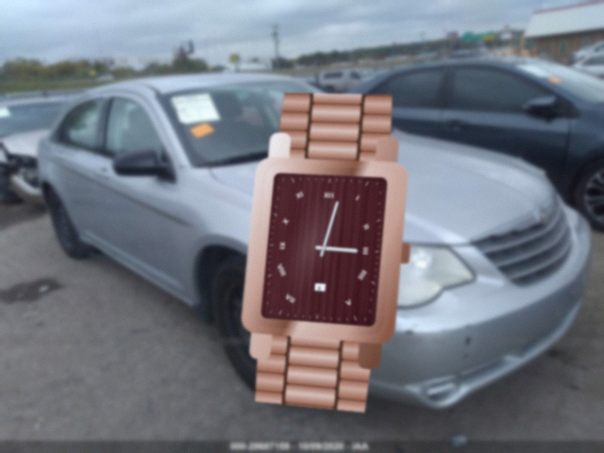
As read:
**3:02**
